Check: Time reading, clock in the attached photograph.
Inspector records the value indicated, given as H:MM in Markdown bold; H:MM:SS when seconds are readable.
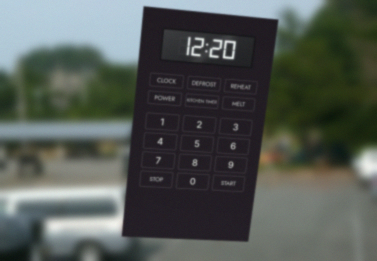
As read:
**12:20**
